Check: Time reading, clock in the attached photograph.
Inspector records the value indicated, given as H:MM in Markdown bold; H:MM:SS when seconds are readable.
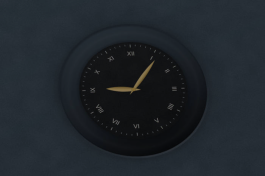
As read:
**9:06**
